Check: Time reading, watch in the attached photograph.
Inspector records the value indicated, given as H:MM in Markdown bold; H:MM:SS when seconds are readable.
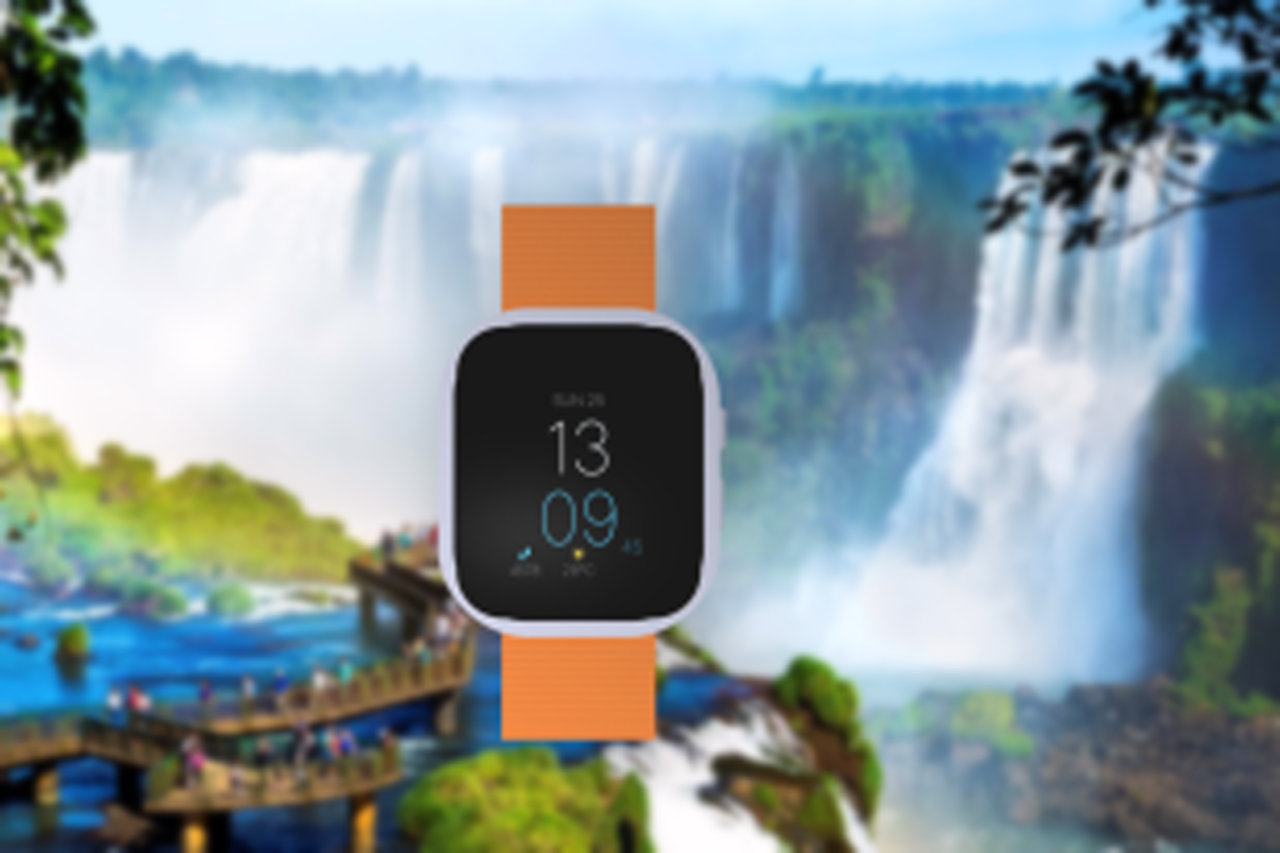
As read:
**13:09**
